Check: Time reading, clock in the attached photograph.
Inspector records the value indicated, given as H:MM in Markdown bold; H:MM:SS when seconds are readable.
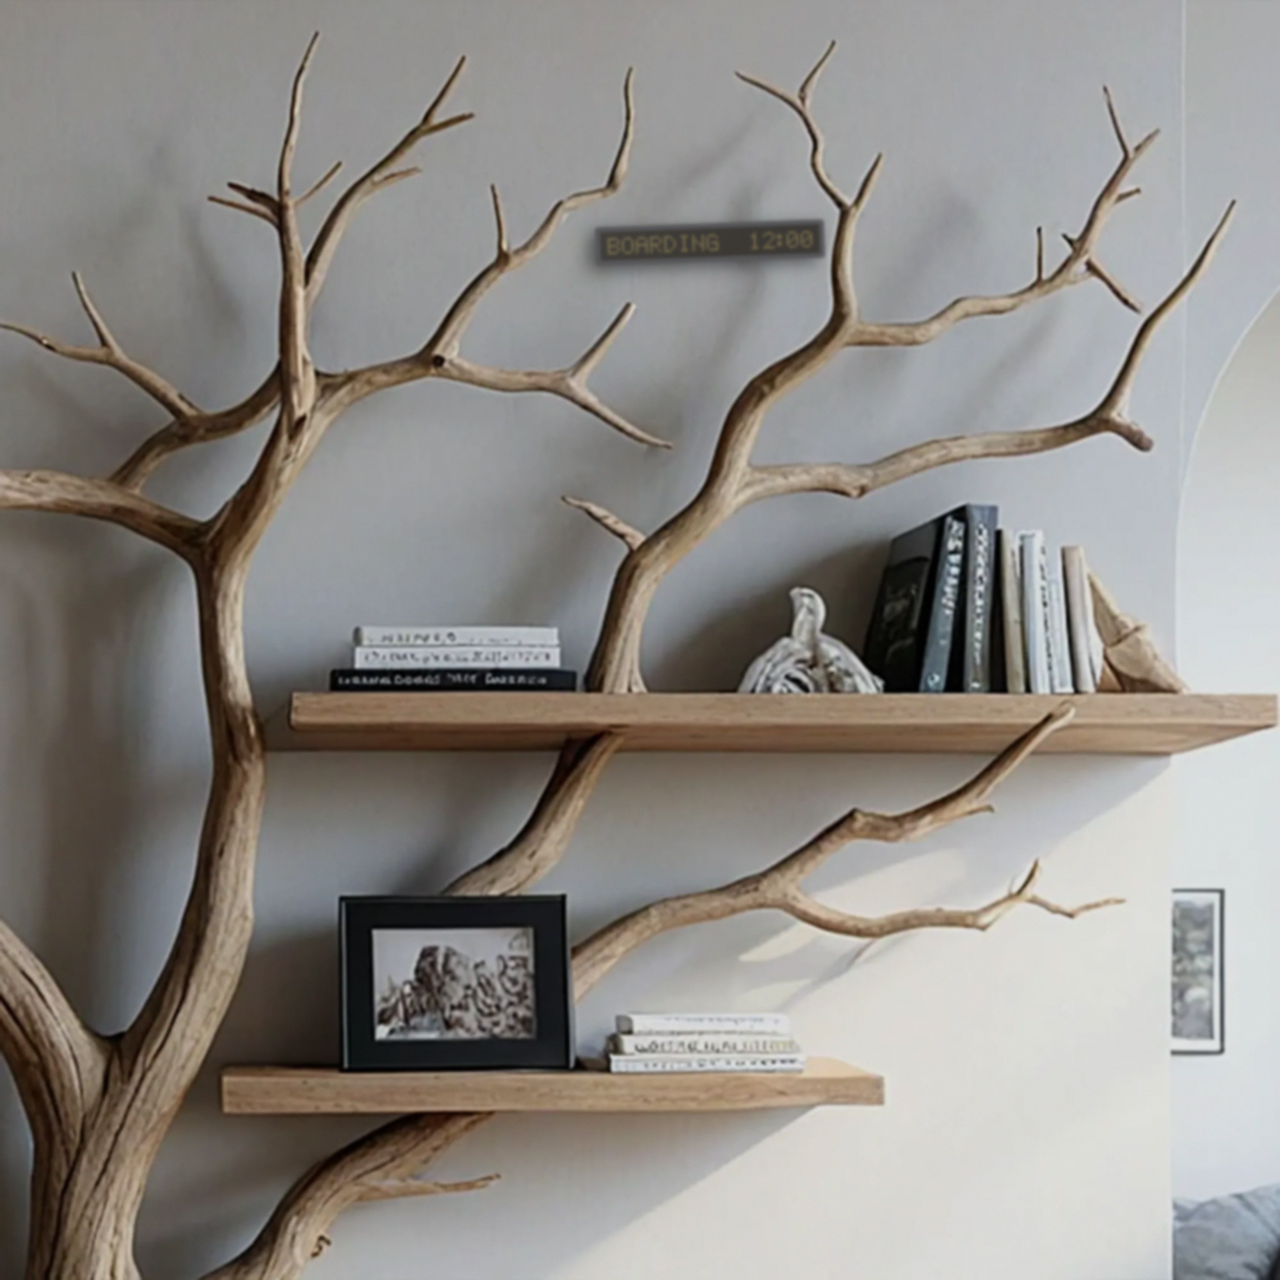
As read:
**12:00**
